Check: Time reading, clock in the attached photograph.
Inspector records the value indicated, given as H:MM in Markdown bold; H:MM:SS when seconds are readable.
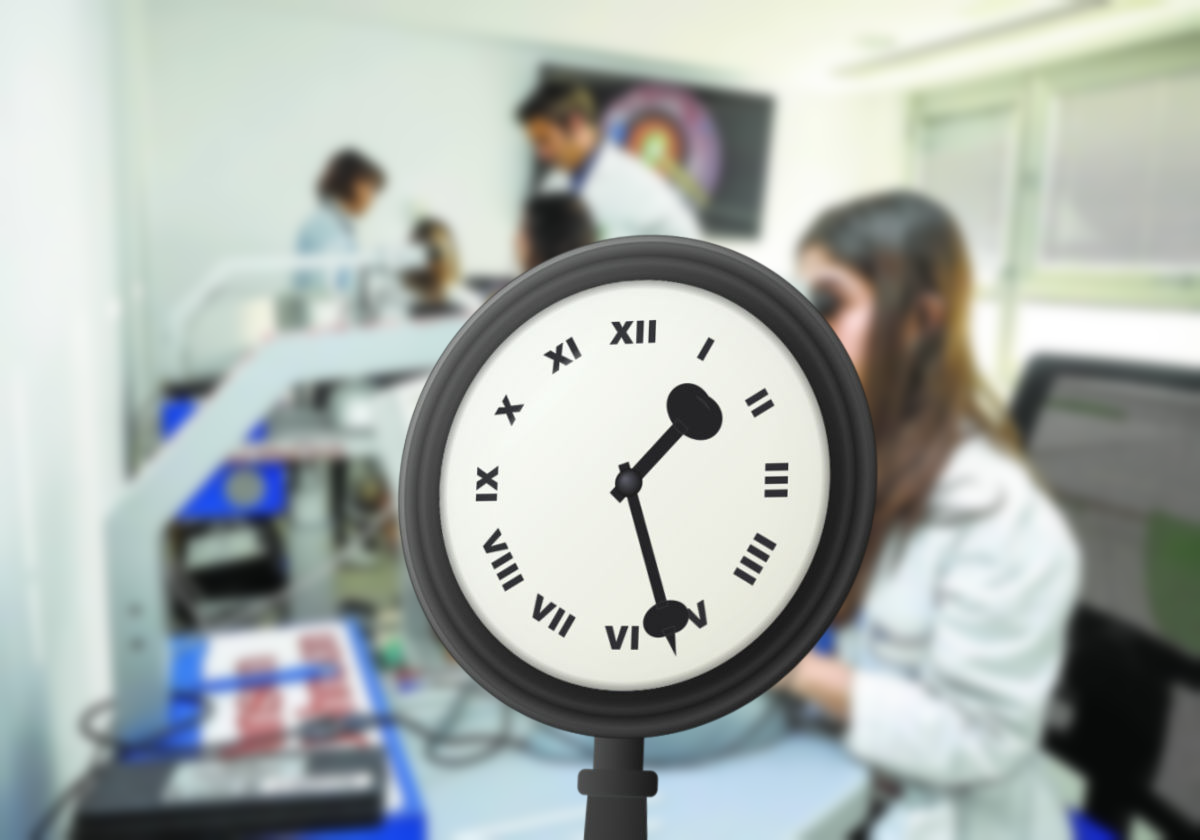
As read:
**1:27**
